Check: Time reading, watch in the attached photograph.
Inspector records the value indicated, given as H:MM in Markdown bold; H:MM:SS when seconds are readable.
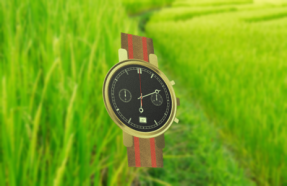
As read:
**6:11**
